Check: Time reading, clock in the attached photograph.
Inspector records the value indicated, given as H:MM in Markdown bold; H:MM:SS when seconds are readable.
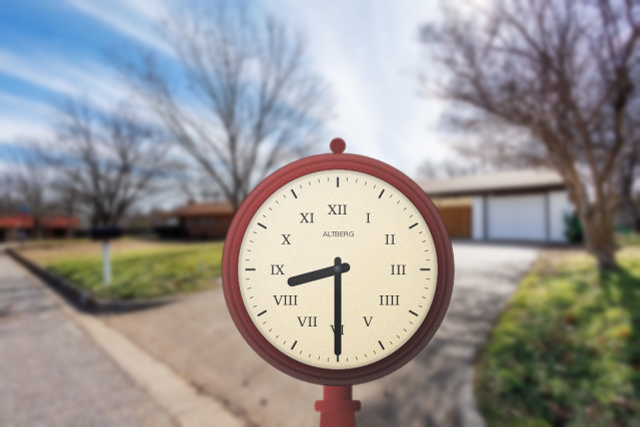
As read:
**8:30**
